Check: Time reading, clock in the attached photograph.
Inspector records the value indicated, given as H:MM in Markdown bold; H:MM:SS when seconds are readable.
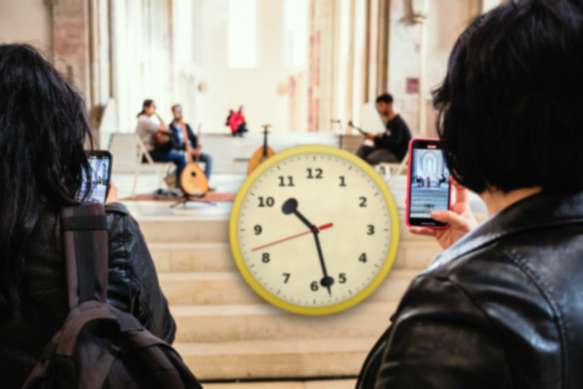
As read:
**10:27:42**
